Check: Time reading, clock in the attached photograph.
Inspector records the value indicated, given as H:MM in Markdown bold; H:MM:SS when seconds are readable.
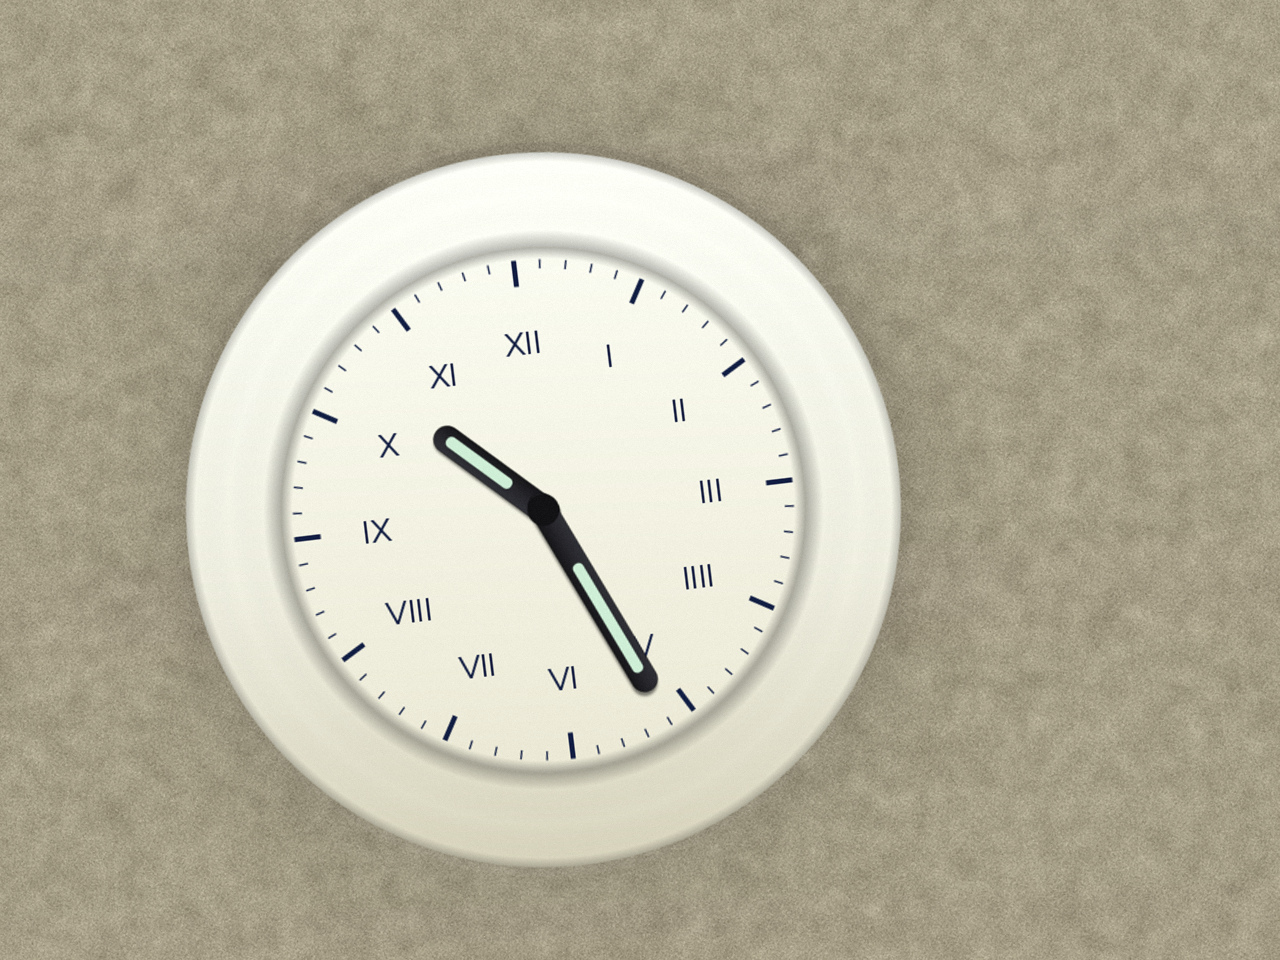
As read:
**10:26**
